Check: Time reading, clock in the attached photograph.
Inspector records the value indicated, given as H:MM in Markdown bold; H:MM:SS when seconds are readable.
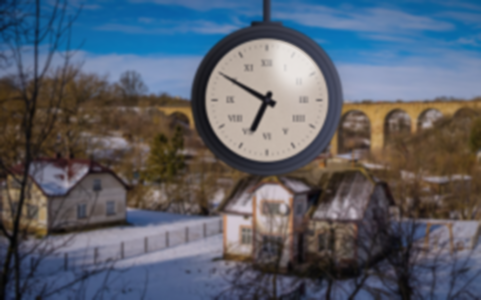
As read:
**6:50**
